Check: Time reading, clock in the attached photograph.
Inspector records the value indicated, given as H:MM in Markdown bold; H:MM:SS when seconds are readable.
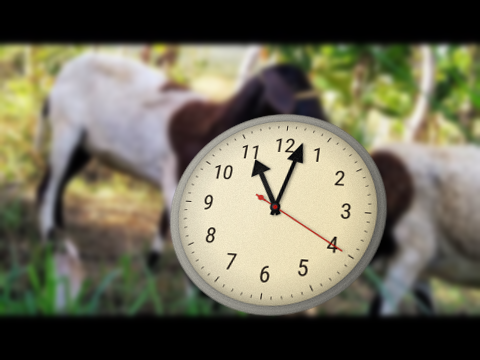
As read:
**11:02:20**
